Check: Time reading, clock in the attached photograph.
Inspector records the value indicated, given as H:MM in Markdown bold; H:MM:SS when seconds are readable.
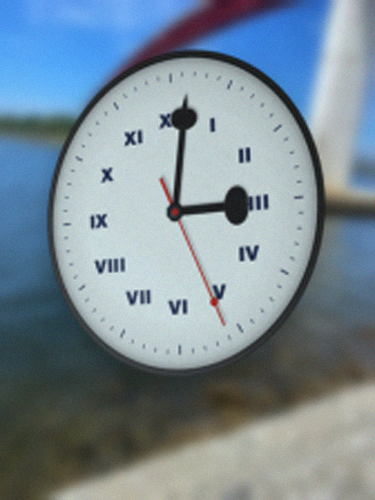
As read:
**3:01:26**
